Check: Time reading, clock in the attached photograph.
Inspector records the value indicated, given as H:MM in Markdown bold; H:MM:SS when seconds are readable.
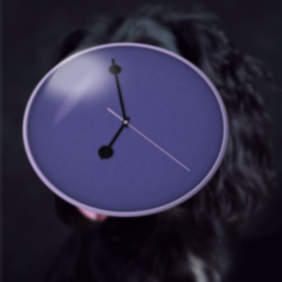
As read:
**6:58:22**
